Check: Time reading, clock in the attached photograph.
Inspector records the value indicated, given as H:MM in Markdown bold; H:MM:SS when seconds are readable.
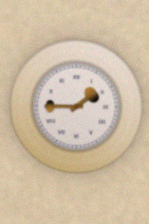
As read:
**1:45**
